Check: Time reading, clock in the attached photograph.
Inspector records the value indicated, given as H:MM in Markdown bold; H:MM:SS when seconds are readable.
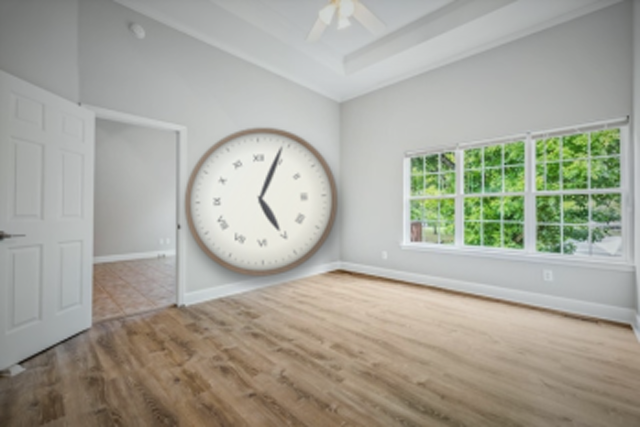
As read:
**5:04**
